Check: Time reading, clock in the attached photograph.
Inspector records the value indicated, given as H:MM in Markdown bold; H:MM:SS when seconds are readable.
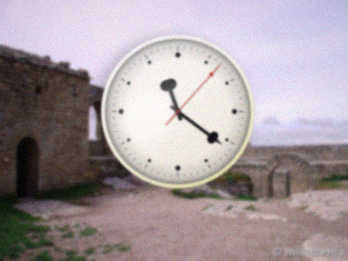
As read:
**11:21:07**
